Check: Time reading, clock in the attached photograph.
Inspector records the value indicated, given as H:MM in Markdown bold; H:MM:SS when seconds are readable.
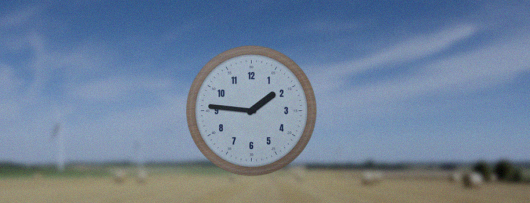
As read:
**1:46**
